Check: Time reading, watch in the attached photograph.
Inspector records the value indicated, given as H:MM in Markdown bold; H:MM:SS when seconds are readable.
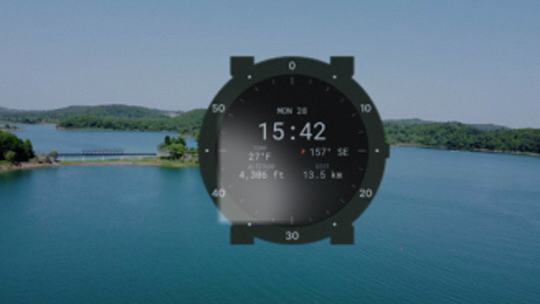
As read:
**15:42**
